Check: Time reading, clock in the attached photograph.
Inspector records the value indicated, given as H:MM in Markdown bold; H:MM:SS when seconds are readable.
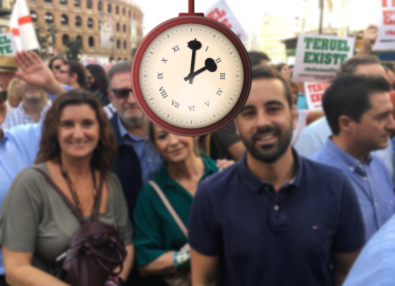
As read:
**2:01**
